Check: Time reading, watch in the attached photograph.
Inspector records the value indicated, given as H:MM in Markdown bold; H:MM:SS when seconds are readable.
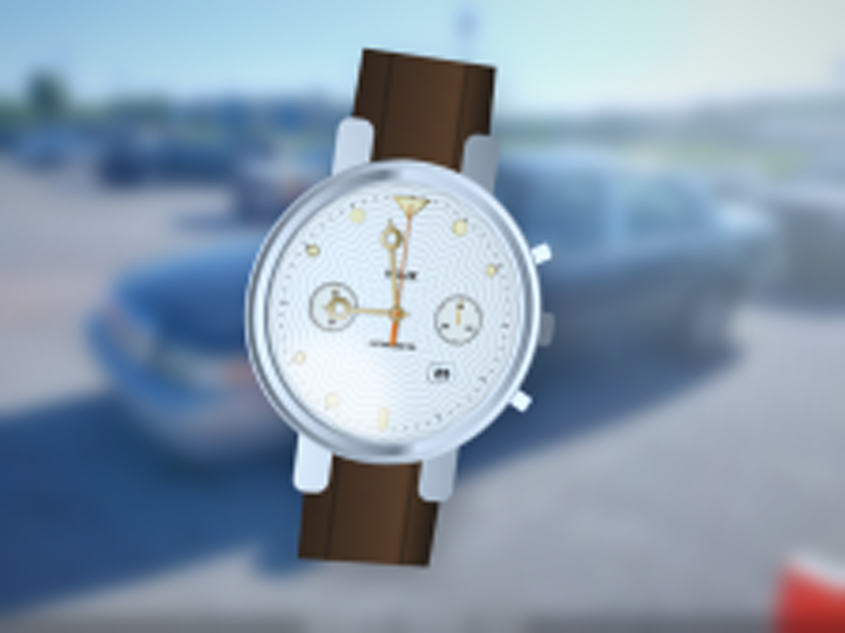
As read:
**8:58**
